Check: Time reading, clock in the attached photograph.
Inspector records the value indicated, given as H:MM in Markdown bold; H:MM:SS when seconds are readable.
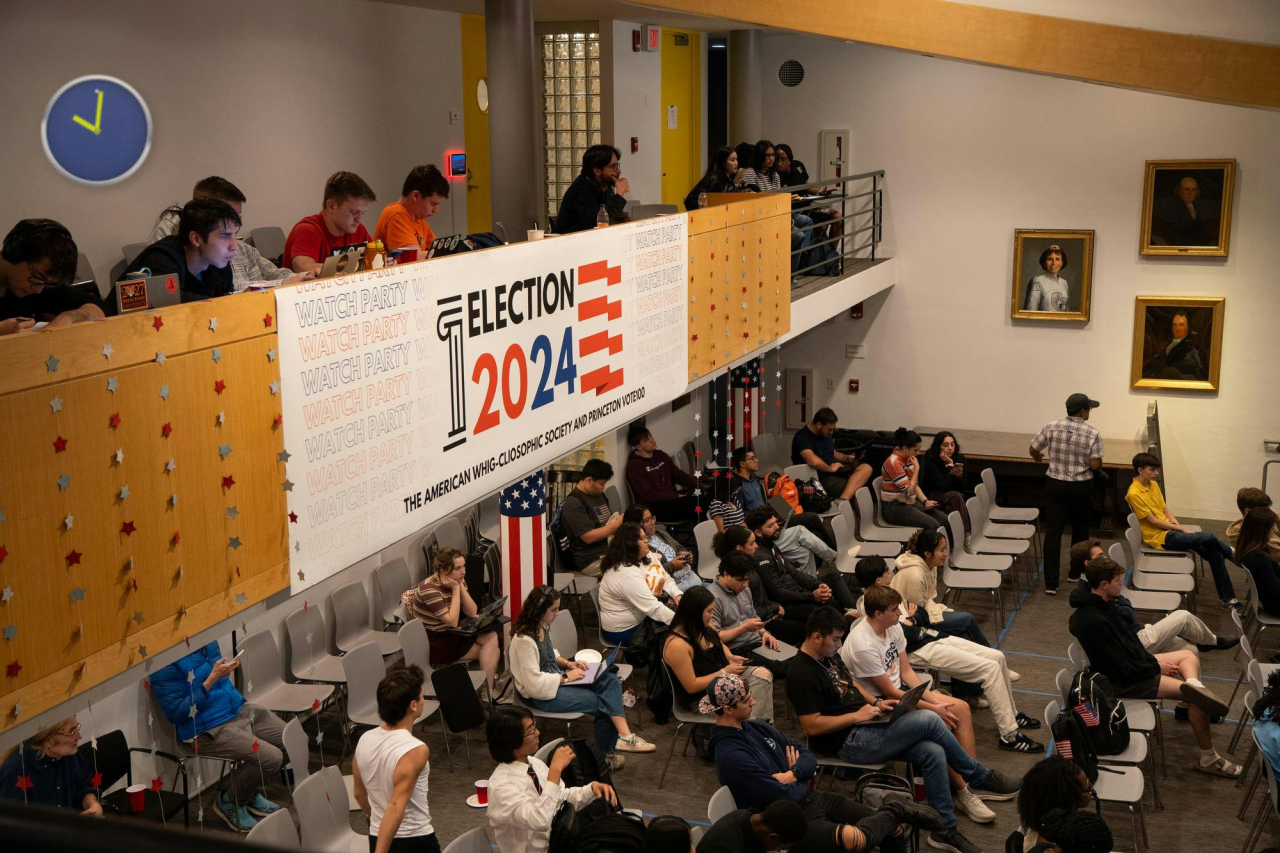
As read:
**10:01**
